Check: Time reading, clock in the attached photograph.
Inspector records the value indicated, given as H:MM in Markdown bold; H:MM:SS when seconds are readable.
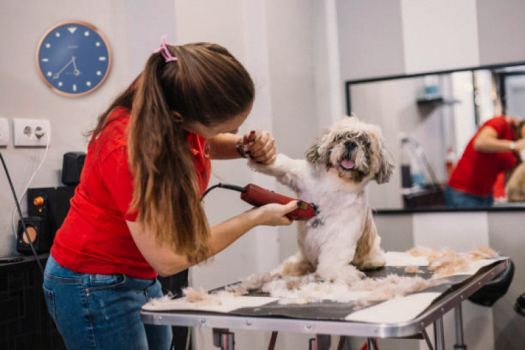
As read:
**5:38**
